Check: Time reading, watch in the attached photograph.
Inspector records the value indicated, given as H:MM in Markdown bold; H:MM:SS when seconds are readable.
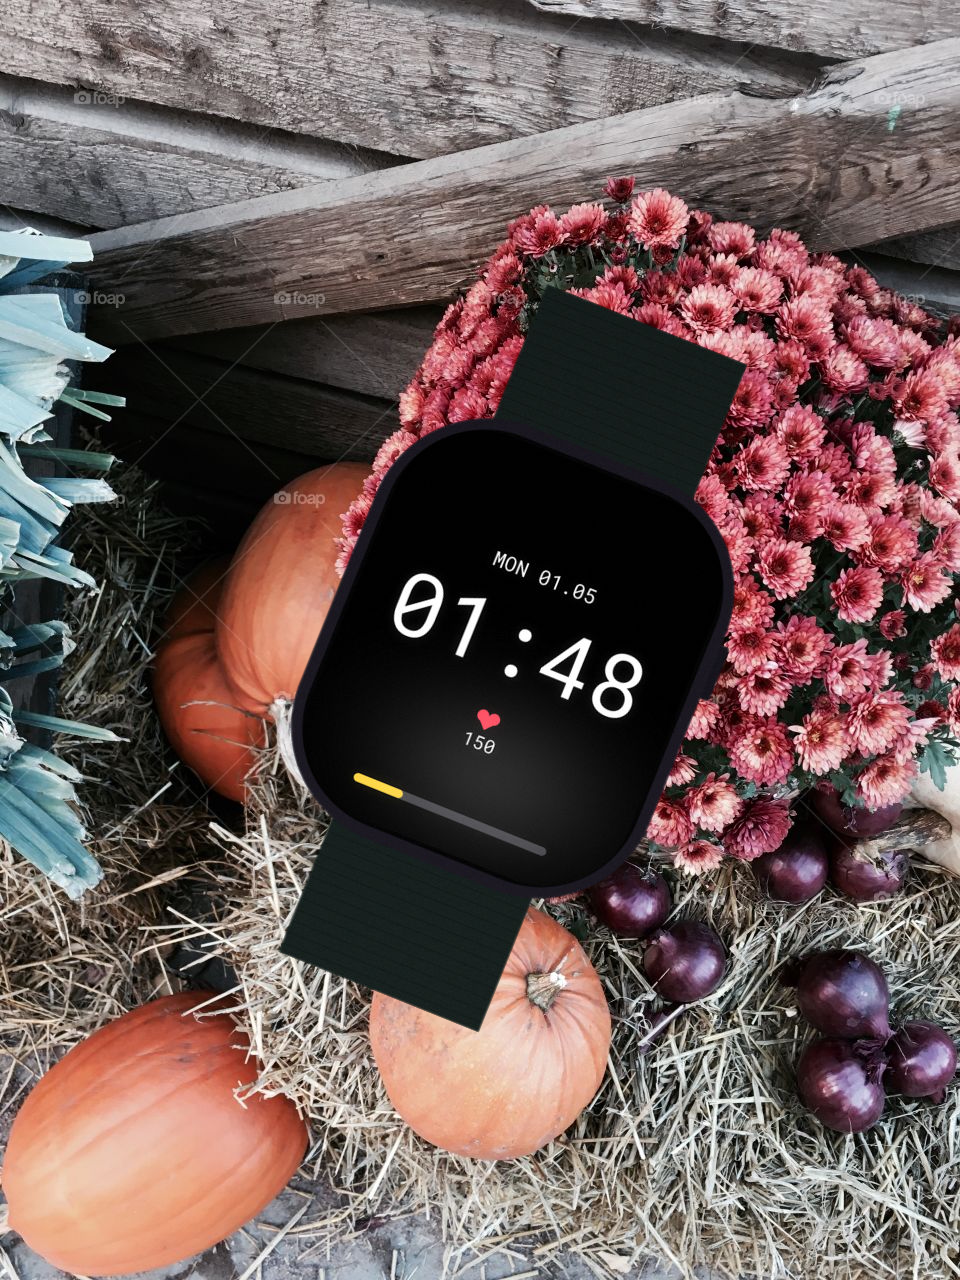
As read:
**1:48**
